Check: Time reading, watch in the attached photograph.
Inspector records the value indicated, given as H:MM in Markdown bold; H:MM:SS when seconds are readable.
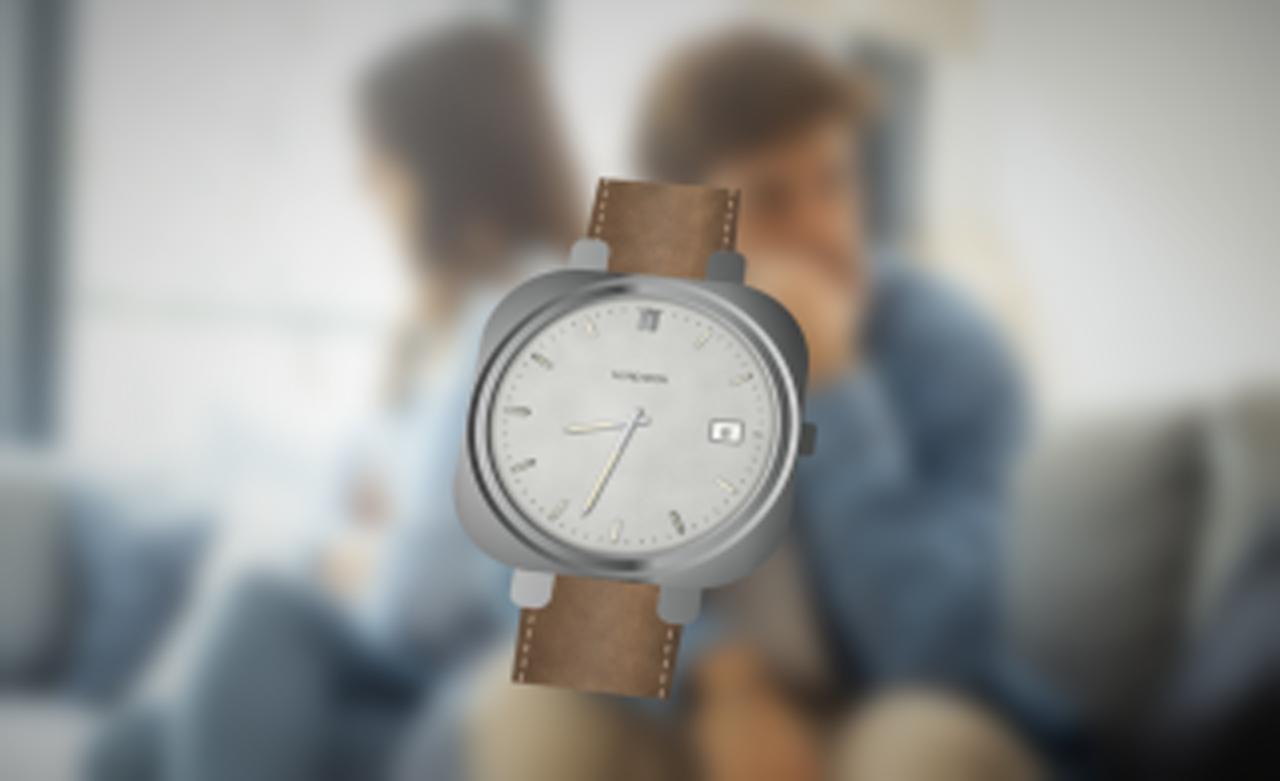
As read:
**8:33**
